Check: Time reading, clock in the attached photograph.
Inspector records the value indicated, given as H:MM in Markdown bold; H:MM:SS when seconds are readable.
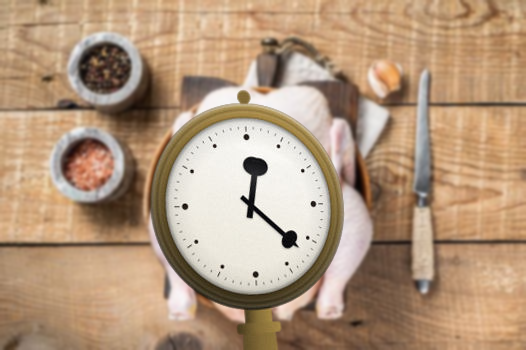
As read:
**12:22**
